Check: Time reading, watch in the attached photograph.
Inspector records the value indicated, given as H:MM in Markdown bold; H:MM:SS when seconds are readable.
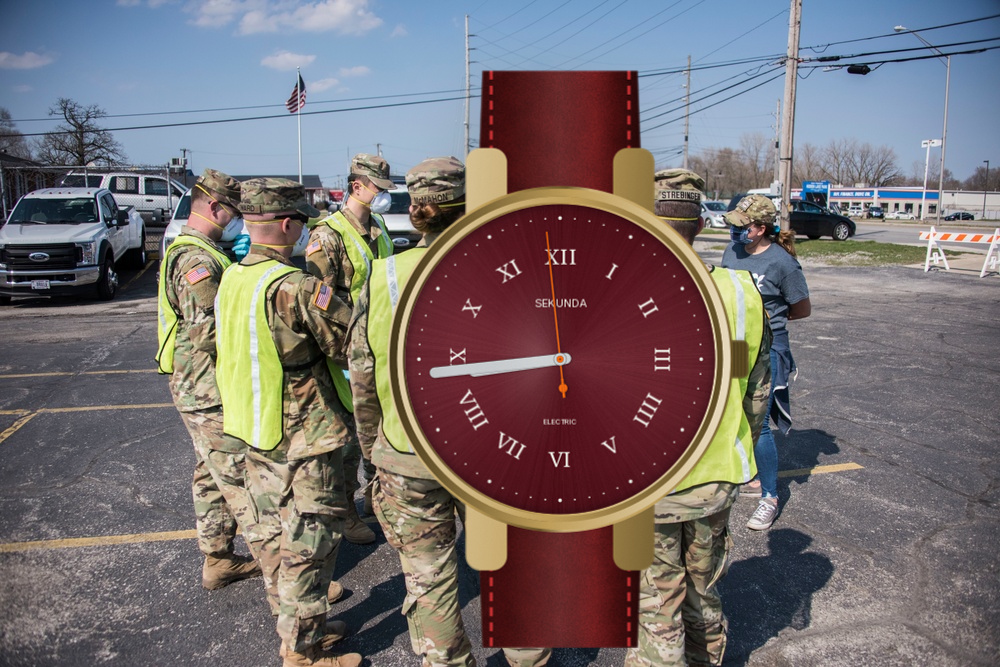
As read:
**8:43:59**
